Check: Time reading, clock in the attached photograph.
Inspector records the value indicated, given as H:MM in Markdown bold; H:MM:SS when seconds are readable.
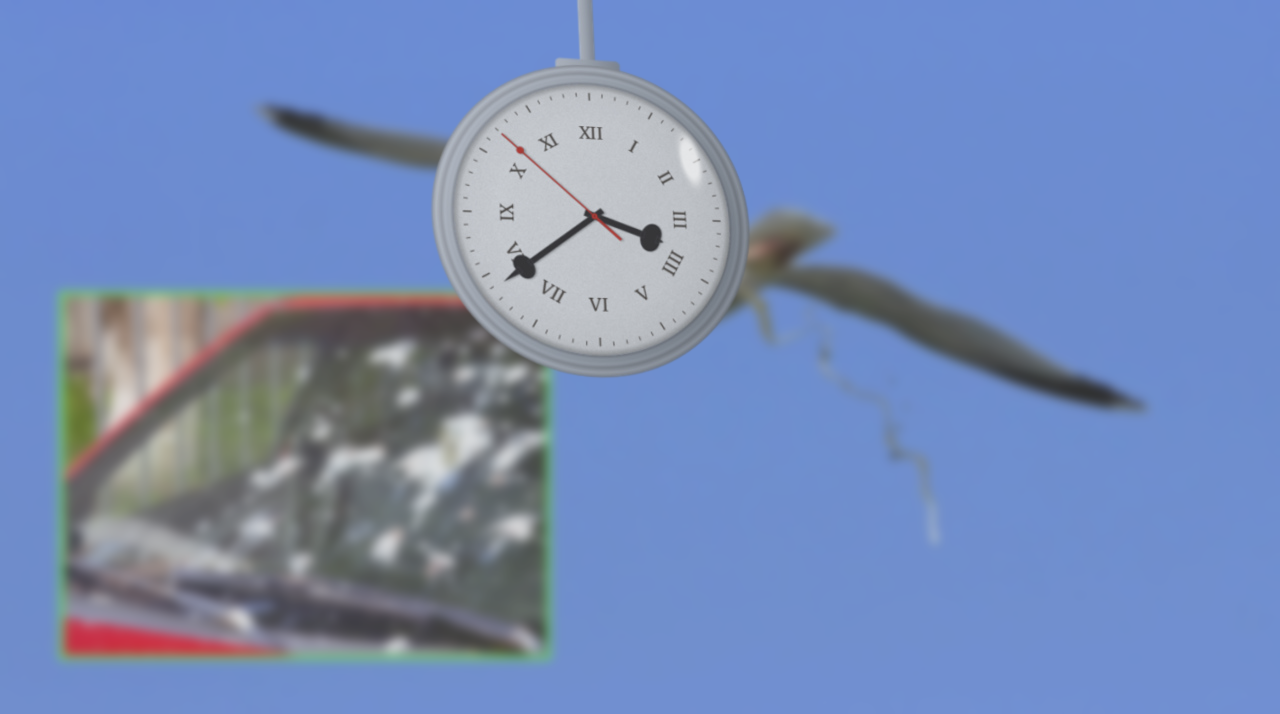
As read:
**3:38:52**
